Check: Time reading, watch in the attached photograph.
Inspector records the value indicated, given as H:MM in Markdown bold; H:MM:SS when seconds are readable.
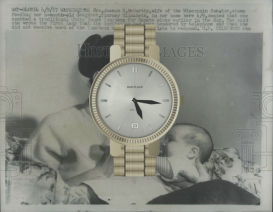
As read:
**5:16**
